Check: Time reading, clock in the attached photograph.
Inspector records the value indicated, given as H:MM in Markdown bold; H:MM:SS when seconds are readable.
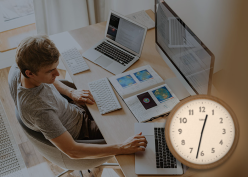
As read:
**12:32**
